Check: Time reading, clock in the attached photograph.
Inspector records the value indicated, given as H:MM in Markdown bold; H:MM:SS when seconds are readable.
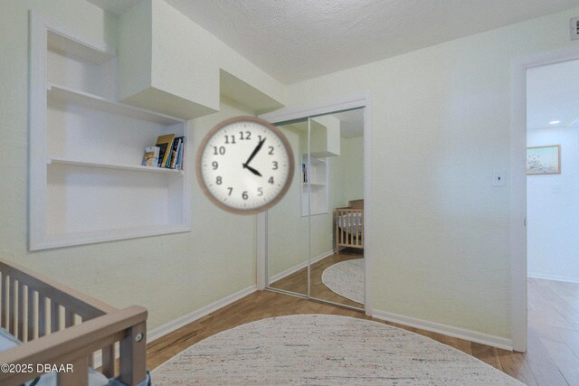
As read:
**4:06**
